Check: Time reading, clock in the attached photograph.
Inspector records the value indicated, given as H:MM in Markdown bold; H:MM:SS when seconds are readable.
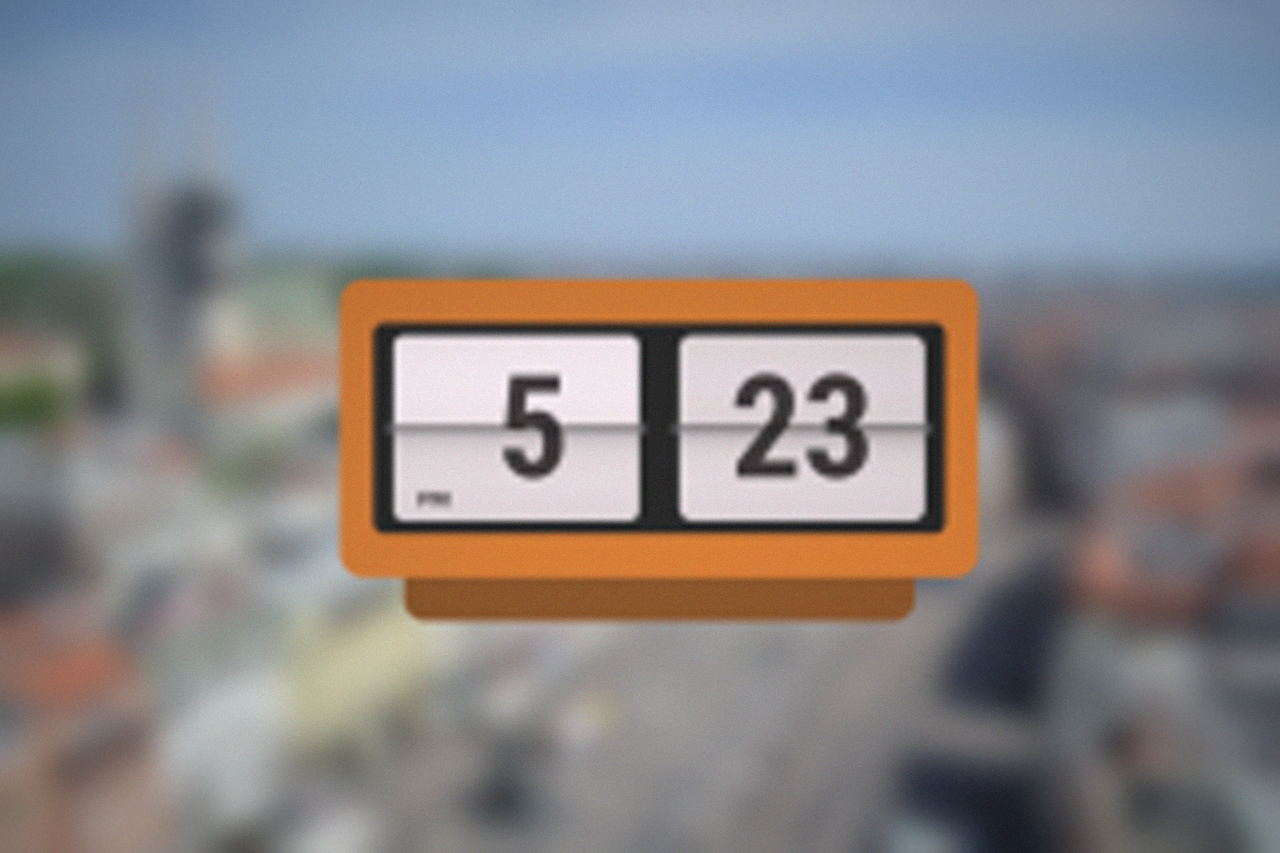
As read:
**5:23**
